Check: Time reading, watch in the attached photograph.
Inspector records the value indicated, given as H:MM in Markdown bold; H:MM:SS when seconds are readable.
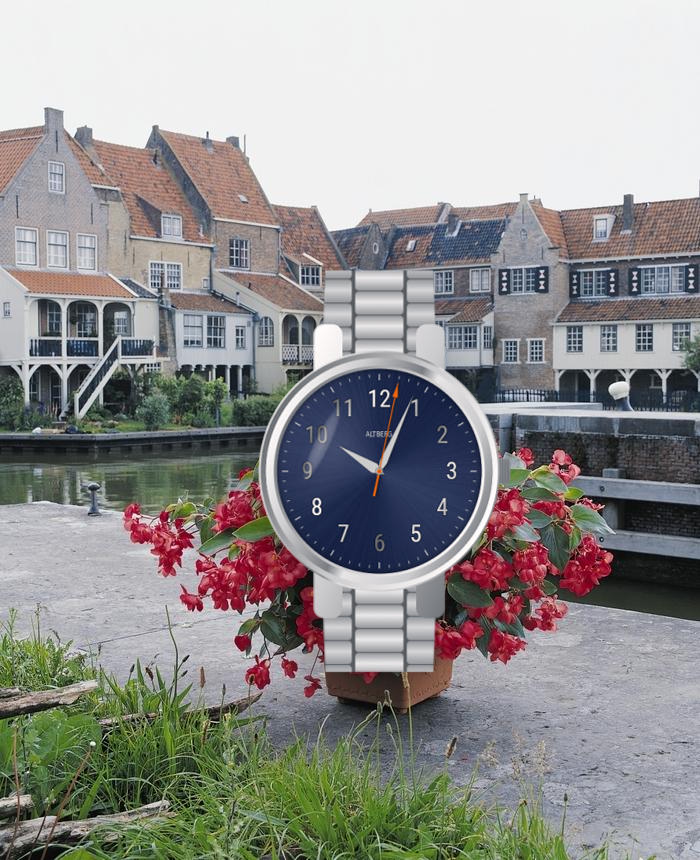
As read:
**10:04:02**
